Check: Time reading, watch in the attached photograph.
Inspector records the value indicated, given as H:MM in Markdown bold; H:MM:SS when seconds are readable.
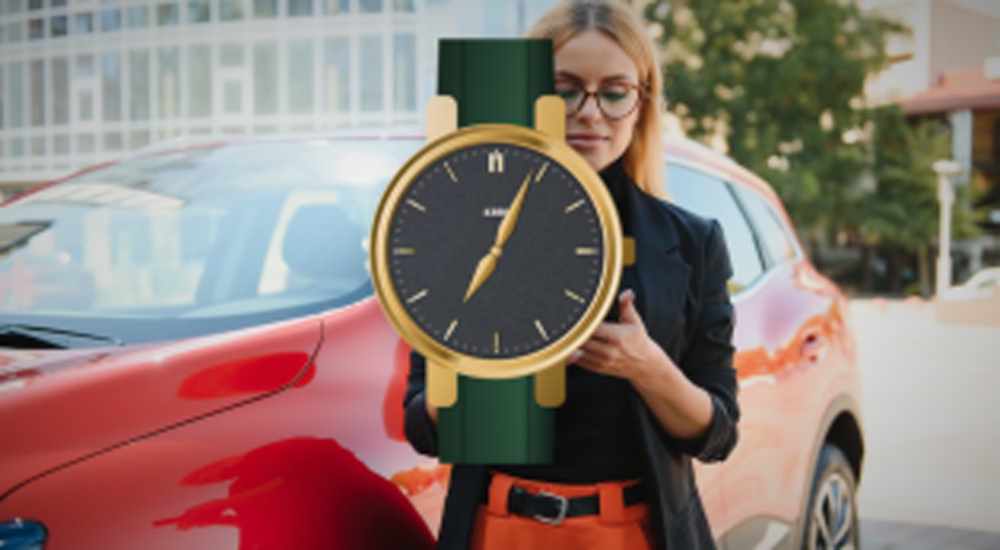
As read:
**7:04**
